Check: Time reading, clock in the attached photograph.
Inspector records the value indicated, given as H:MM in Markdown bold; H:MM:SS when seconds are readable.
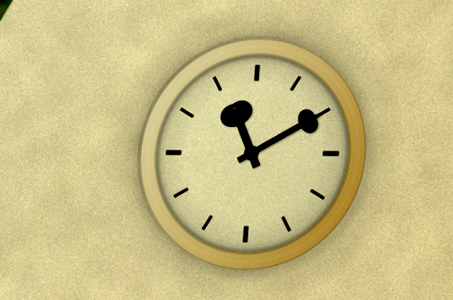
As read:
**11:10**
